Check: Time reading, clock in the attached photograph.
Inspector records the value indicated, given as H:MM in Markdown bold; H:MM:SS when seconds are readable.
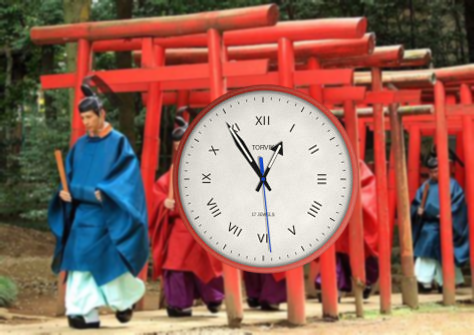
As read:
**12:54:29**
